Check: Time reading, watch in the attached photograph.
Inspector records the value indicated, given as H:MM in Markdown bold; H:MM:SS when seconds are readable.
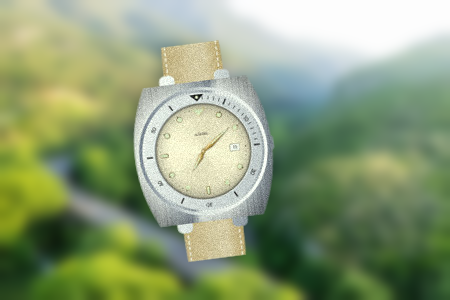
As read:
**7:09**
